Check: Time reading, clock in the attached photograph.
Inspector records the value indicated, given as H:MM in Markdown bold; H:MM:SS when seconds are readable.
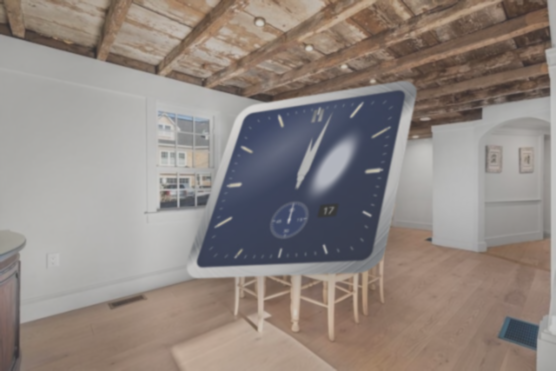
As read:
**12:02**
